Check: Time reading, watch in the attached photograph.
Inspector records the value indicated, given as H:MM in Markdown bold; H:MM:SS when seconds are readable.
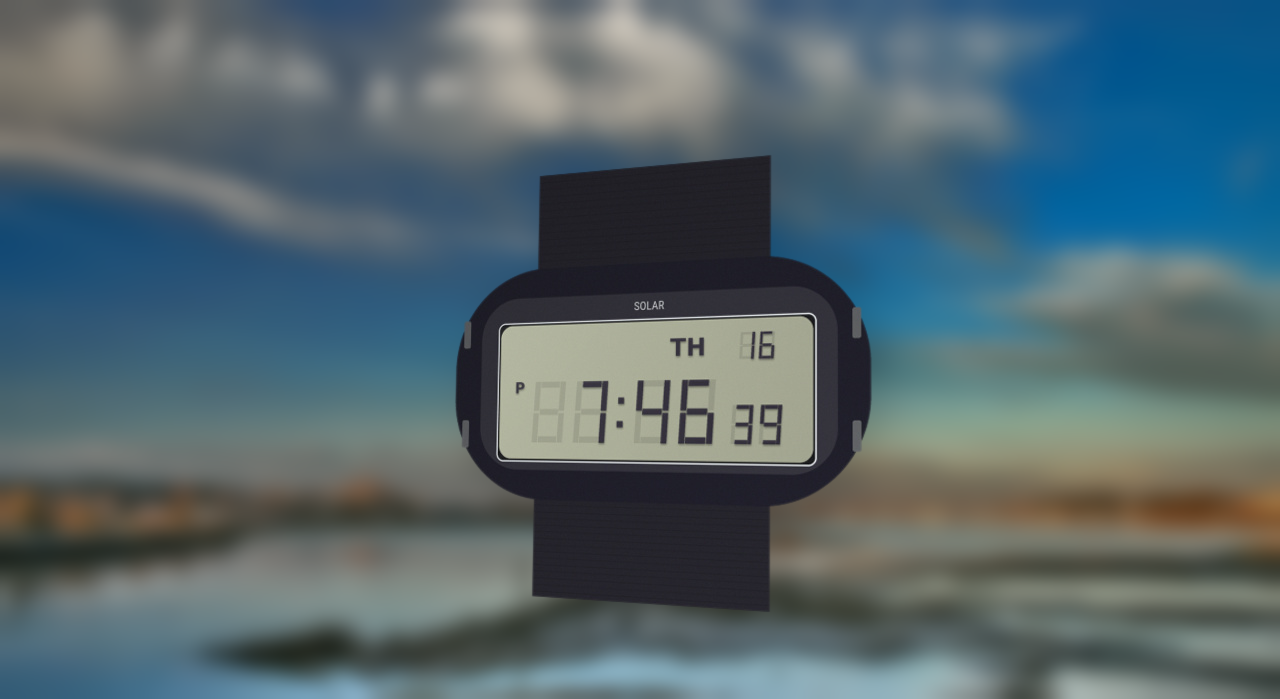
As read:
**7:46:39**
